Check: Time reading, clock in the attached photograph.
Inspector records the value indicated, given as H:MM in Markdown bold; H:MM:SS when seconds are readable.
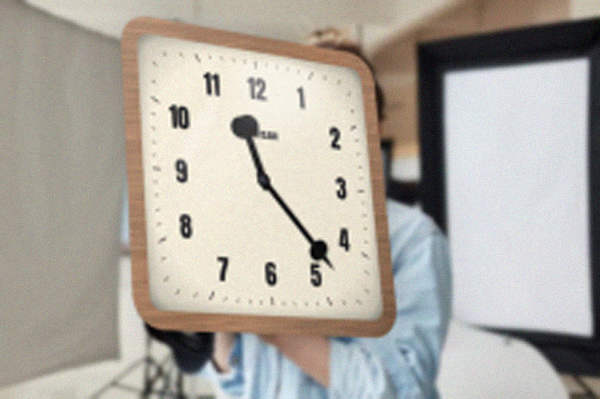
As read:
**11:23**
